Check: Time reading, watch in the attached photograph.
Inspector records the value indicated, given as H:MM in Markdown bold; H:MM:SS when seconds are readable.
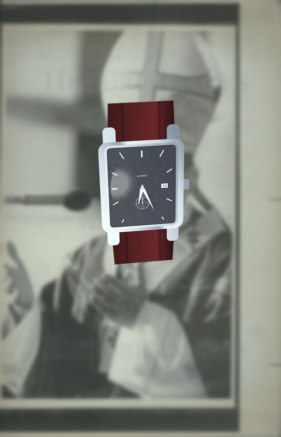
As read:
**6:26**
